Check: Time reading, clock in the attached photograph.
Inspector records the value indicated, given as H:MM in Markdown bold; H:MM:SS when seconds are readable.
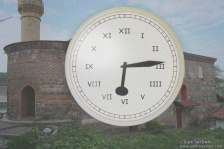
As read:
**6:14**
